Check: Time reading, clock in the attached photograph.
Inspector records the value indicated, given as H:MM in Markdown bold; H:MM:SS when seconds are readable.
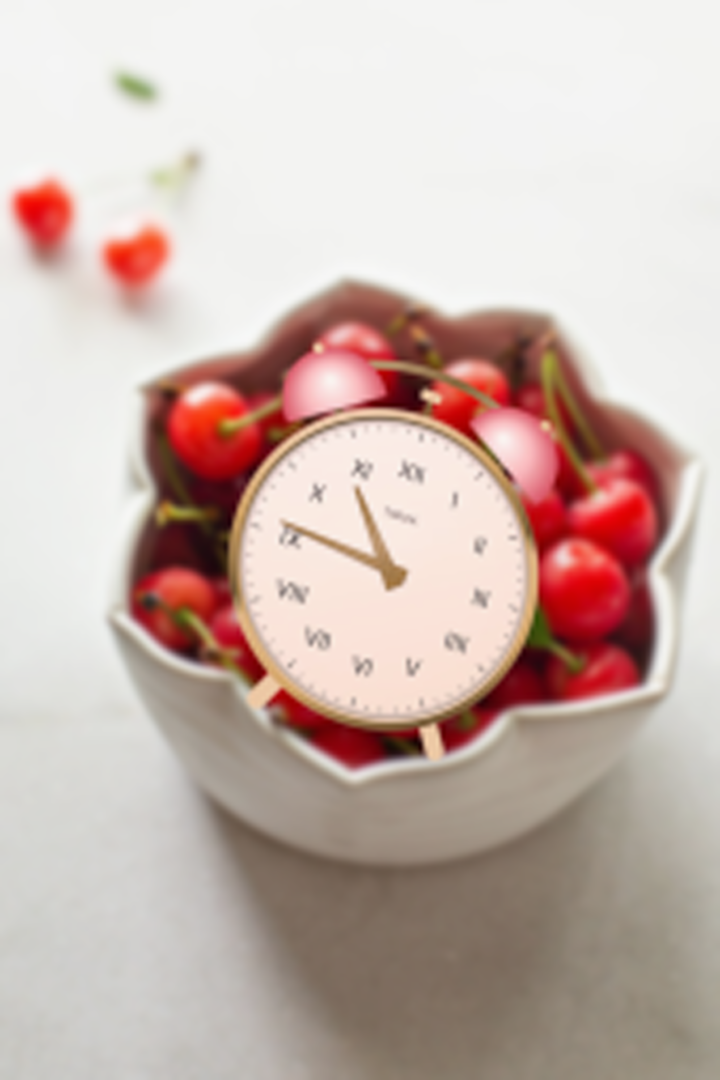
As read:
**10:46**
